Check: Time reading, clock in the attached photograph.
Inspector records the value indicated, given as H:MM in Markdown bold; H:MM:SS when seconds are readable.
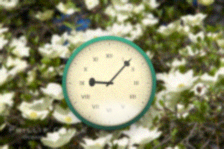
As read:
**9:07**
